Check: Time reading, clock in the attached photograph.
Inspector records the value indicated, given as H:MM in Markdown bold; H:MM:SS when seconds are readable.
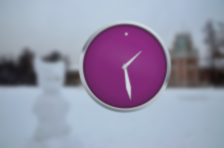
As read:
**1:28**
